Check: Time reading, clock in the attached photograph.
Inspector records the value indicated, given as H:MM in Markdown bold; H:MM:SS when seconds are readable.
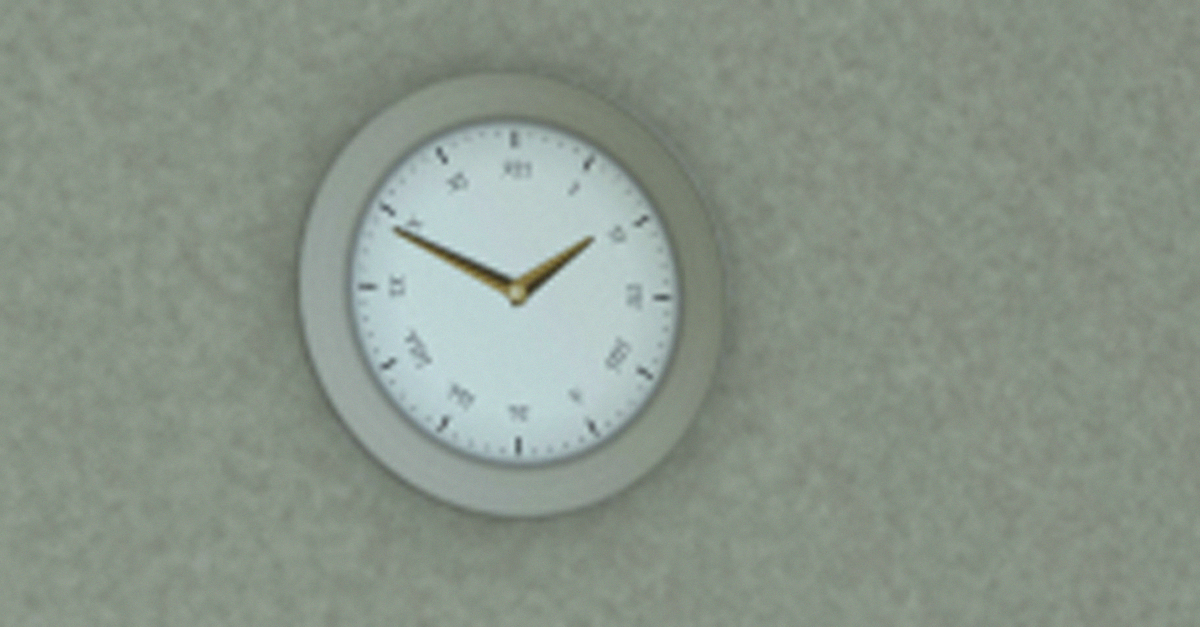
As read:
**1:49**
